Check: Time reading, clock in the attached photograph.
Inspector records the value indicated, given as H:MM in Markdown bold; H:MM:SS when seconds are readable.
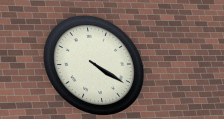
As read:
**4:21**
